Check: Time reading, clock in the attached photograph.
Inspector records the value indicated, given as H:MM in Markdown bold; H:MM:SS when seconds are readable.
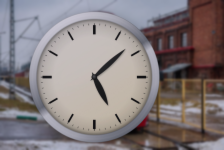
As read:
**5:08**
